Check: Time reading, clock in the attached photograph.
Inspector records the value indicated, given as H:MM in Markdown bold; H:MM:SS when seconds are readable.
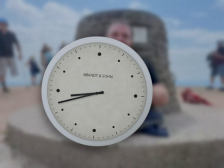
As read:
**8:42**
